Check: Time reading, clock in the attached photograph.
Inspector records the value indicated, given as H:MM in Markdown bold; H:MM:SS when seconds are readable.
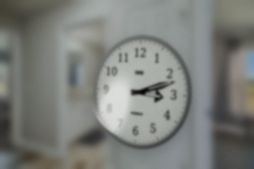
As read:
**3:12**
